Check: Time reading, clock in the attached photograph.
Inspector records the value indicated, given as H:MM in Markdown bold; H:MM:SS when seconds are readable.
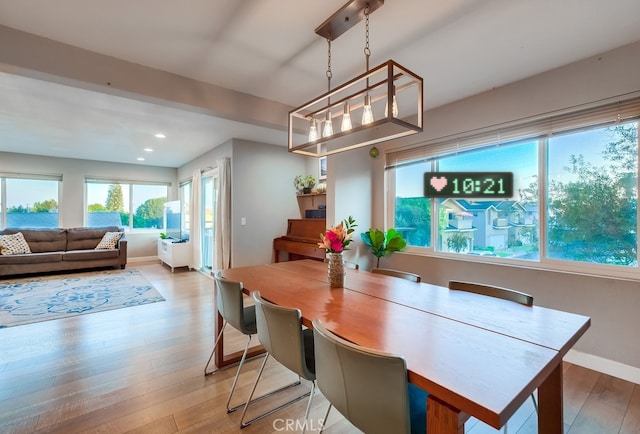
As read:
**10:21**
